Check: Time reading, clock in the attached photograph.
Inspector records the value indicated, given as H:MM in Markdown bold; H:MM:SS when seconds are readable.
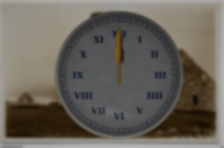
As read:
**12:00**
